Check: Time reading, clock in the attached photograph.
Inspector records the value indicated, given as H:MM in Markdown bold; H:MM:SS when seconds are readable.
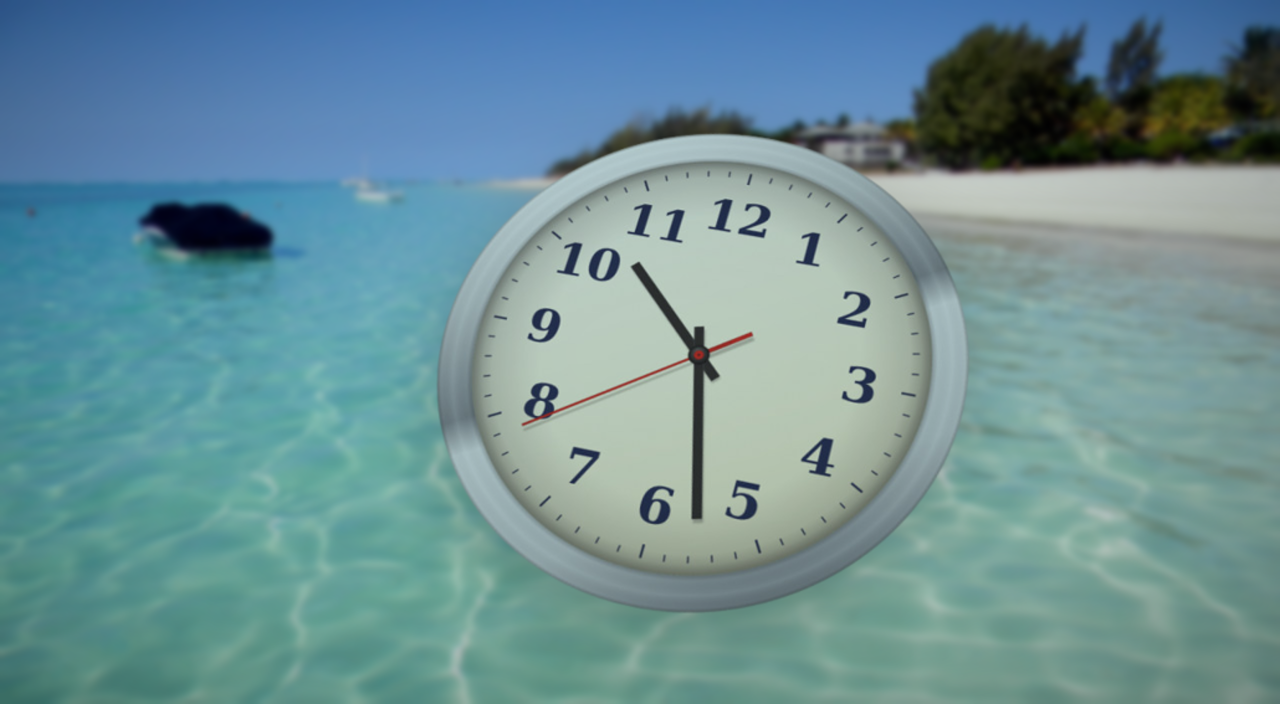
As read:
**10:27:39**
